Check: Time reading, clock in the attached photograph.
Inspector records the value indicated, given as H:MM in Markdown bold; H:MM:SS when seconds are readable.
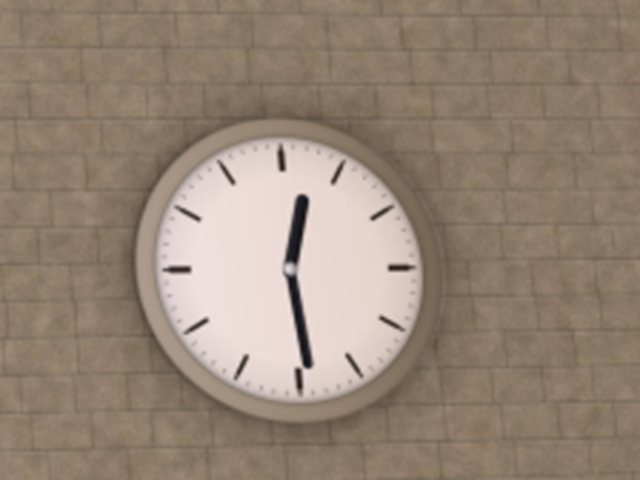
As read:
**12:29**
